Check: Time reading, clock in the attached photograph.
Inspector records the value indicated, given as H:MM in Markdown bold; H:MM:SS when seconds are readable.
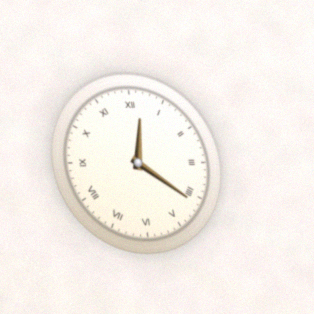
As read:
**12:21**
